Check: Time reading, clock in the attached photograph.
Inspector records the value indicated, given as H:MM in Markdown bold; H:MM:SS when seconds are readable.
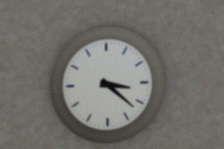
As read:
**3:22**
